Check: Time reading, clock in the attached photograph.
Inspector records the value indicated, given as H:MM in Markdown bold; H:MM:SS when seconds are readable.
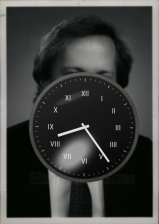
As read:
**8:24**
